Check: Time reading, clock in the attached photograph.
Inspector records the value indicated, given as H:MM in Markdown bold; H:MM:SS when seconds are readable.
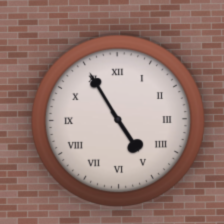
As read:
**4:55**
